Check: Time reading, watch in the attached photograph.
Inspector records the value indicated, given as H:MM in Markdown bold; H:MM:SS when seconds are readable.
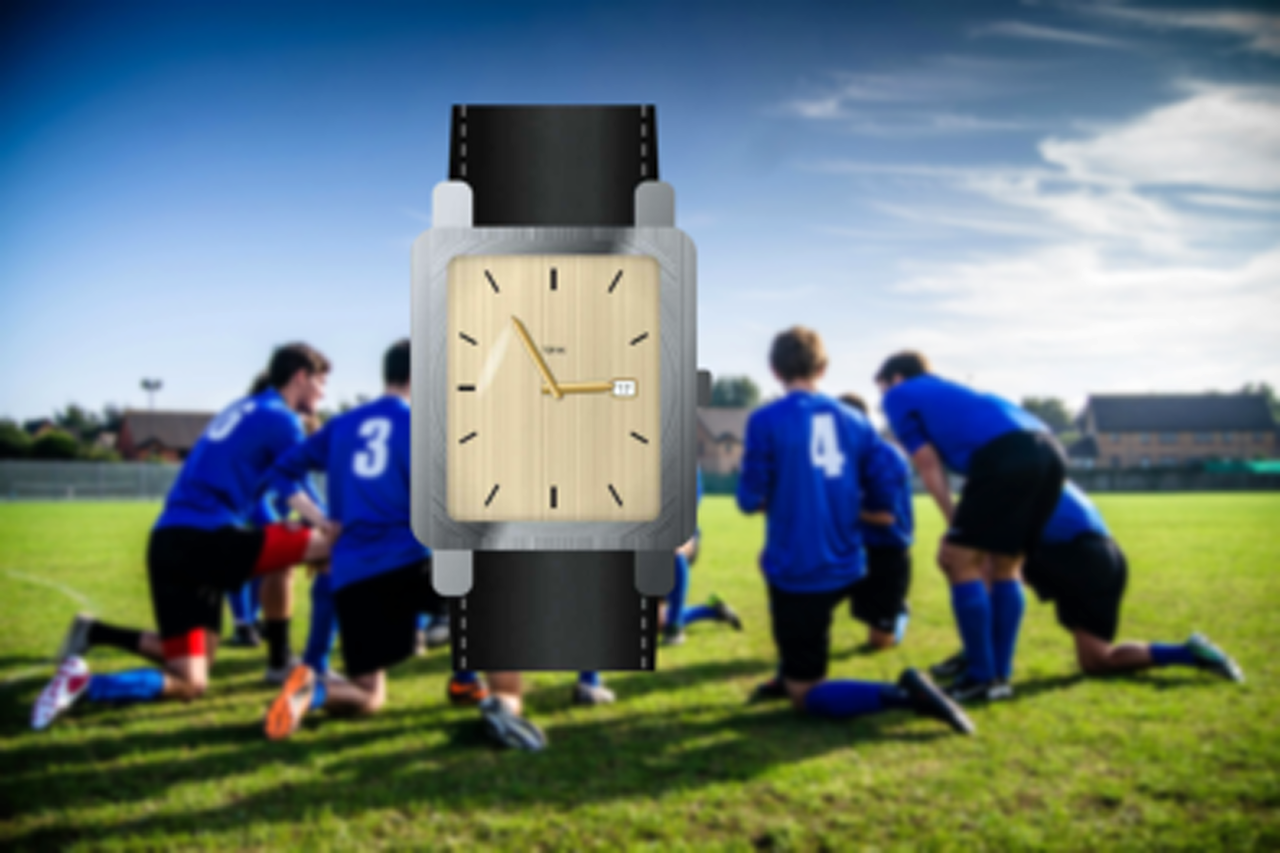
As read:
**2:55**
